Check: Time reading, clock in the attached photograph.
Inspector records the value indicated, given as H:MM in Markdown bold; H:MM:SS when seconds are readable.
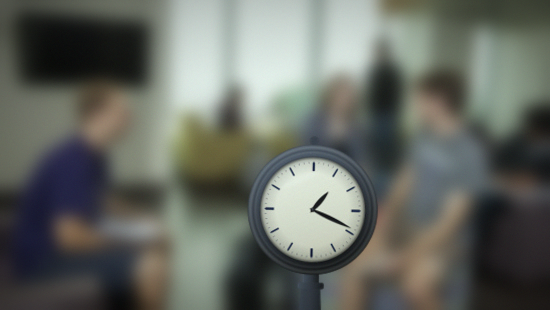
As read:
**1:19**
